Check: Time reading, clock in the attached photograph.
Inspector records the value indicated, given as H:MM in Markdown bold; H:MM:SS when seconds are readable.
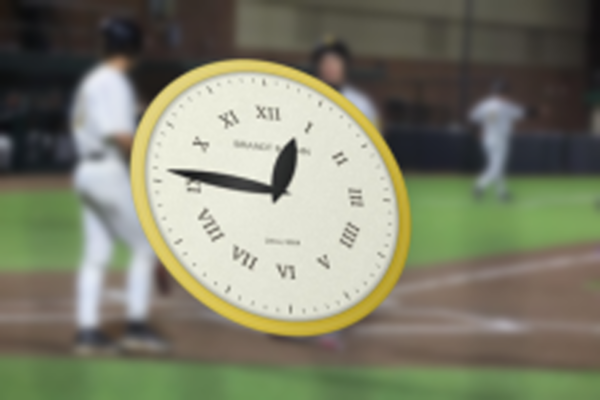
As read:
**12:46**
